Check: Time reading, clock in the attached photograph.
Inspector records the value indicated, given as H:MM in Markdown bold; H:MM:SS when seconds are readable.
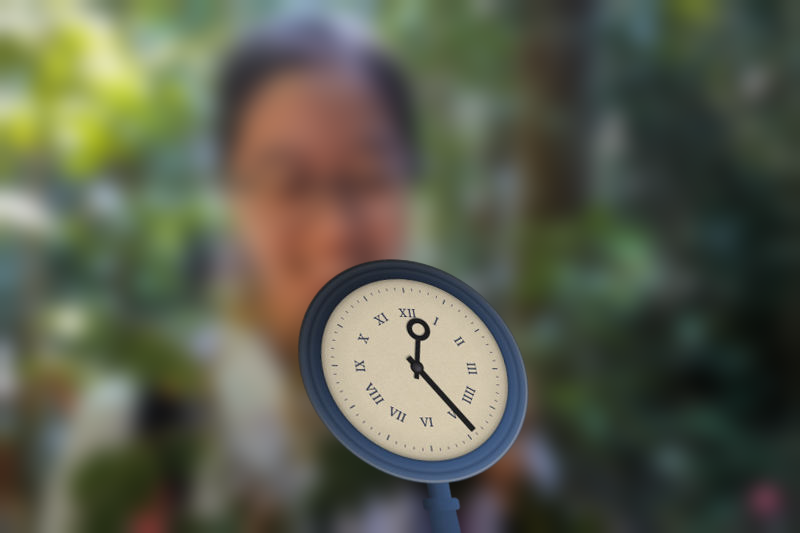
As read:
**12:24**
